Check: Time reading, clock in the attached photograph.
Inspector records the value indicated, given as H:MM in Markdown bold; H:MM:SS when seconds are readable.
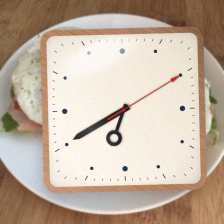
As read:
**6:40:10**
